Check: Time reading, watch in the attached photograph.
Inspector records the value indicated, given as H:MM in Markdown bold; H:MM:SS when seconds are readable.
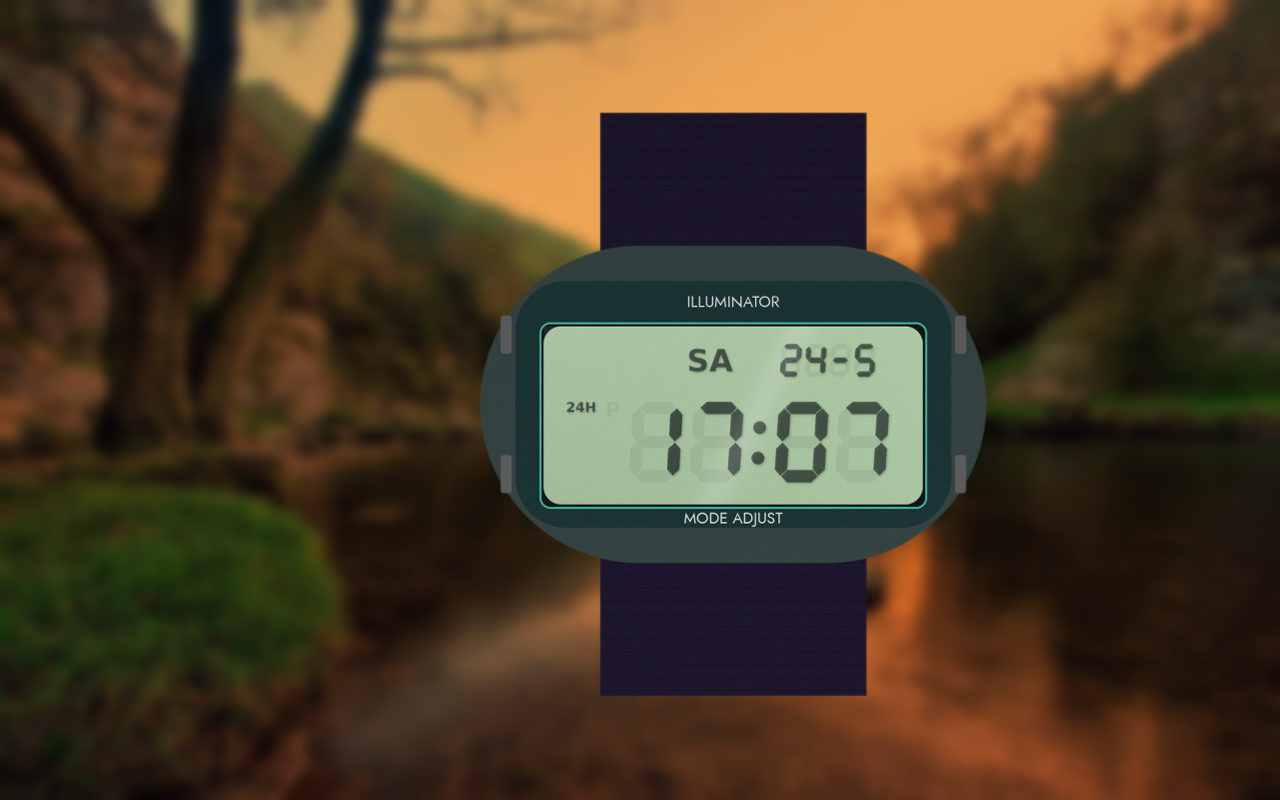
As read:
**17:07**
